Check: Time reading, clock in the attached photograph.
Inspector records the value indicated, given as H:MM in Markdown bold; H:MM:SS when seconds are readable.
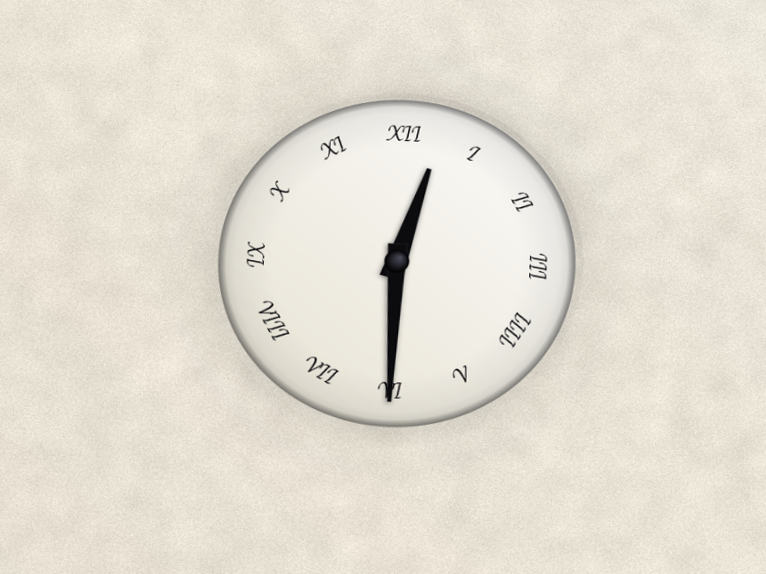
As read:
**12:30**
